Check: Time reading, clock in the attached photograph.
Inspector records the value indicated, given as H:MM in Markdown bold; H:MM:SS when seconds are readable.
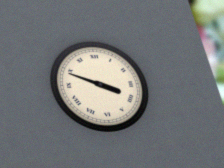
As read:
**3:49**
